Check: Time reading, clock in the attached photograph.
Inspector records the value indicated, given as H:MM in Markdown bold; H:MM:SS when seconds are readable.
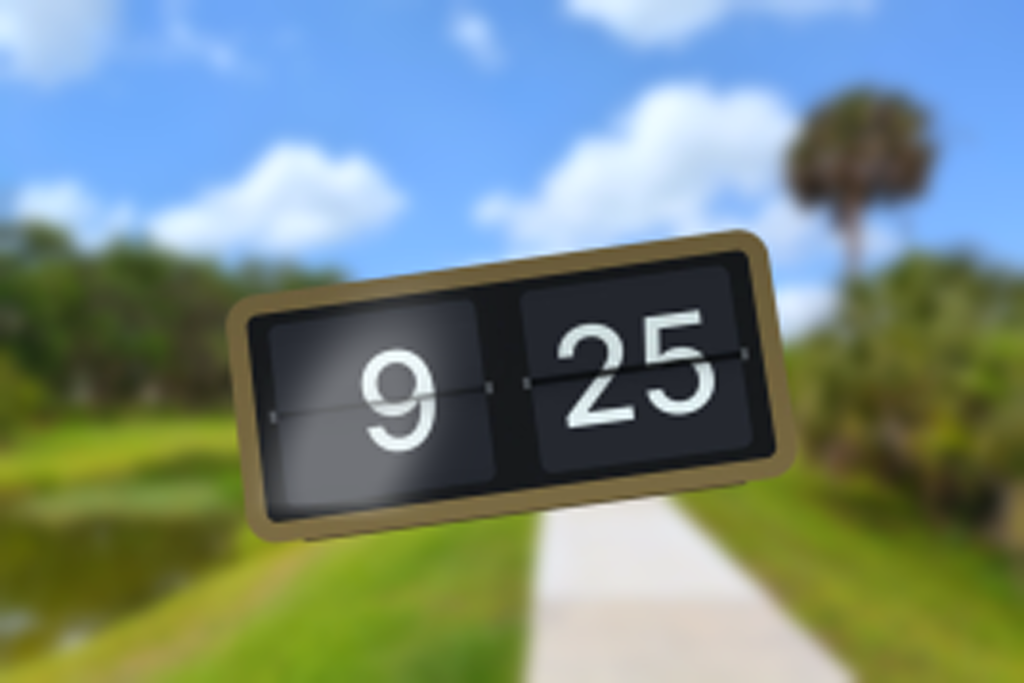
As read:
**9:25**
